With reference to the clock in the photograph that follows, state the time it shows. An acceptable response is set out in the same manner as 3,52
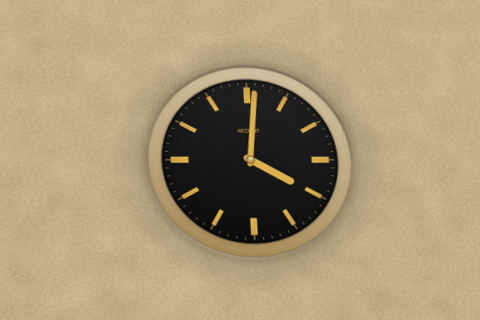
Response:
4,01
